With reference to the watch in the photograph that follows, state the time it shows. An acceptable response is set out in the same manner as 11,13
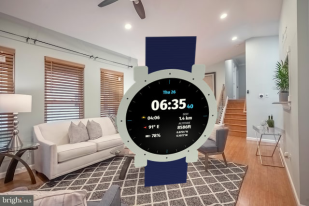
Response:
6,35
